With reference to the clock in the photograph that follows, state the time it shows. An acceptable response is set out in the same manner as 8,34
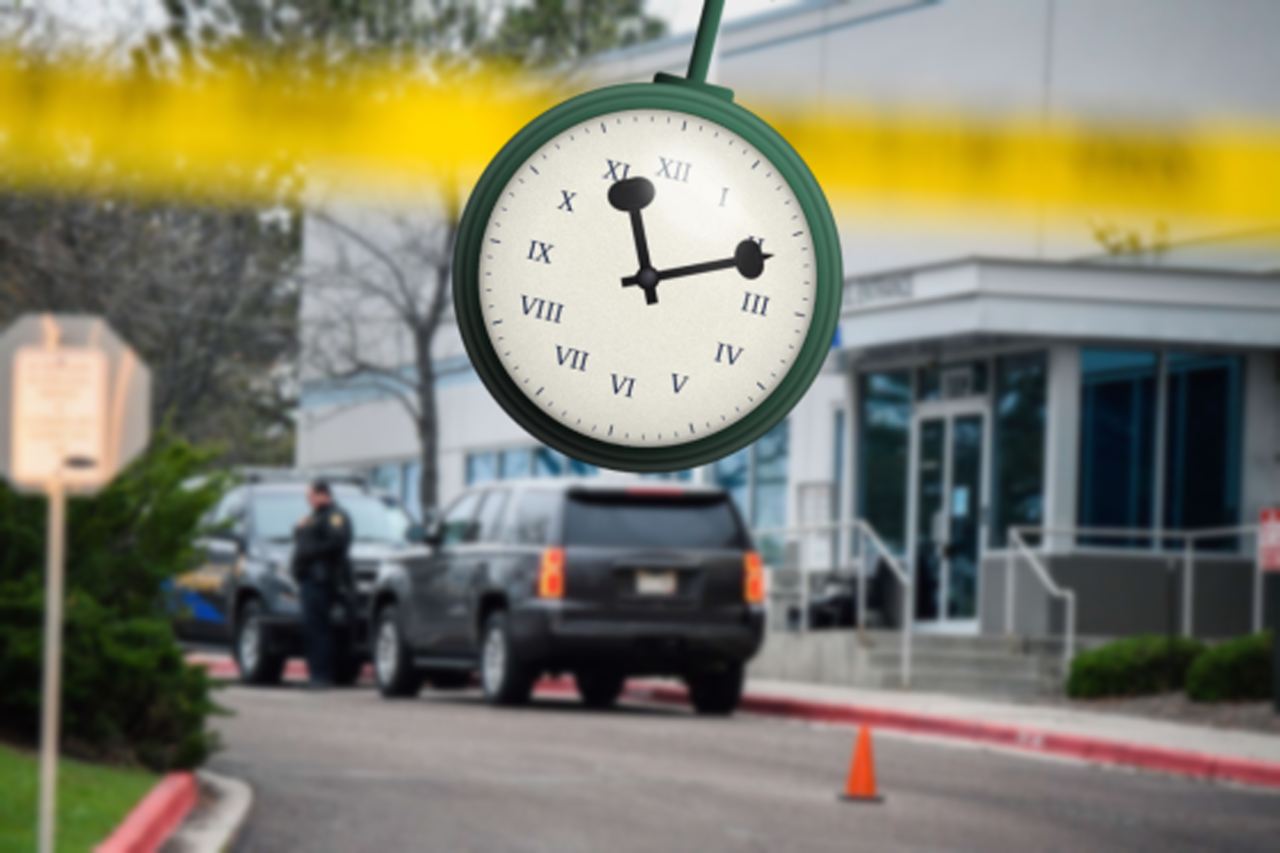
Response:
11,11
